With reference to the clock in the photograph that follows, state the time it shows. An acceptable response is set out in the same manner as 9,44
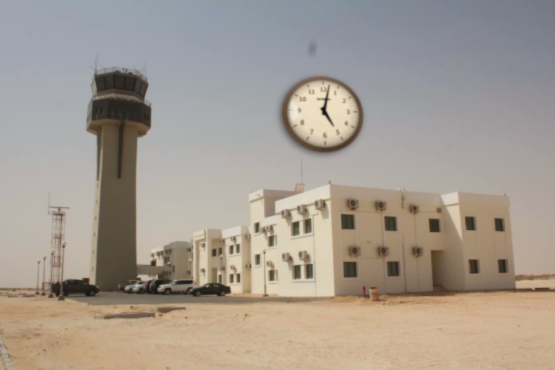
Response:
5,02
